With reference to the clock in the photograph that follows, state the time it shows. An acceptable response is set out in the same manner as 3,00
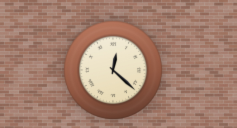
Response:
12,22
